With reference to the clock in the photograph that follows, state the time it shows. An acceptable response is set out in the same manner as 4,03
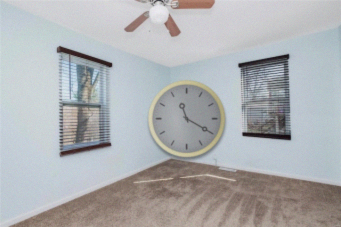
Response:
11,20
